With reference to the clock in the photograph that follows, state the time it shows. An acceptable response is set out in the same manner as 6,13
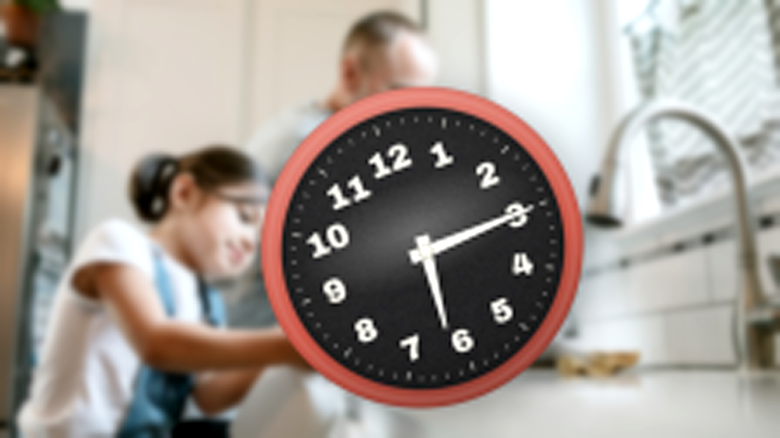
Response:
6,15
